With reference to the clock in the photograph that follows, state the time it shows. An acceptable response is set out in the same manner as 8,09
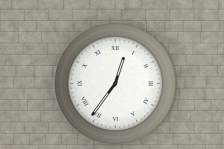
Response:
12,36
